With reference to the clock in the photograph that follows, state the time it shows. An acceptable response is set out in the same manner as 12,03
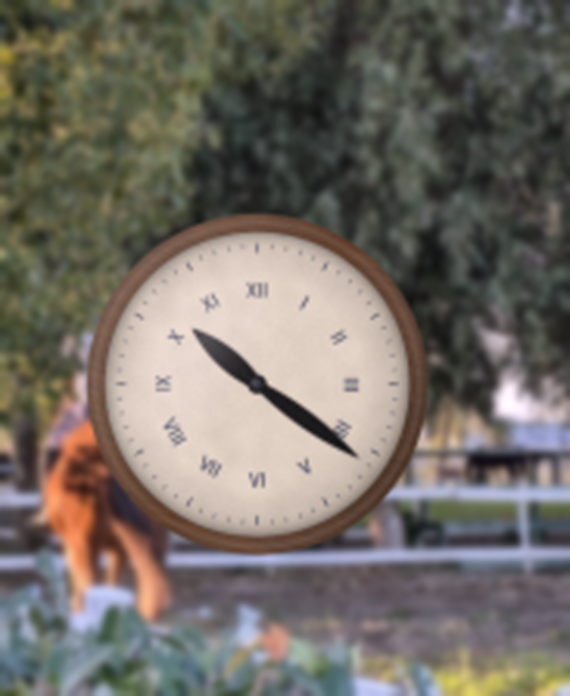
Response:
10,21
